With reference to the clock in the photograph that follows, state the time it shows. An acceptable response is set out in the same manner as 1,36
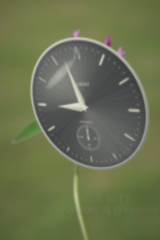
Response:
8,57
